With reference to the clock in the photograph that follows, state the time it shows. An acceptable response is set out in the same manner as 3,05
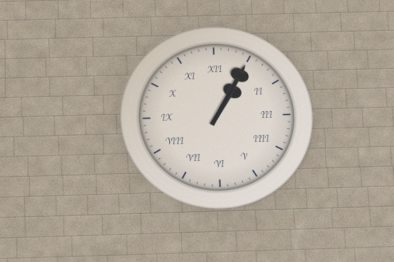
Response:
1,05
